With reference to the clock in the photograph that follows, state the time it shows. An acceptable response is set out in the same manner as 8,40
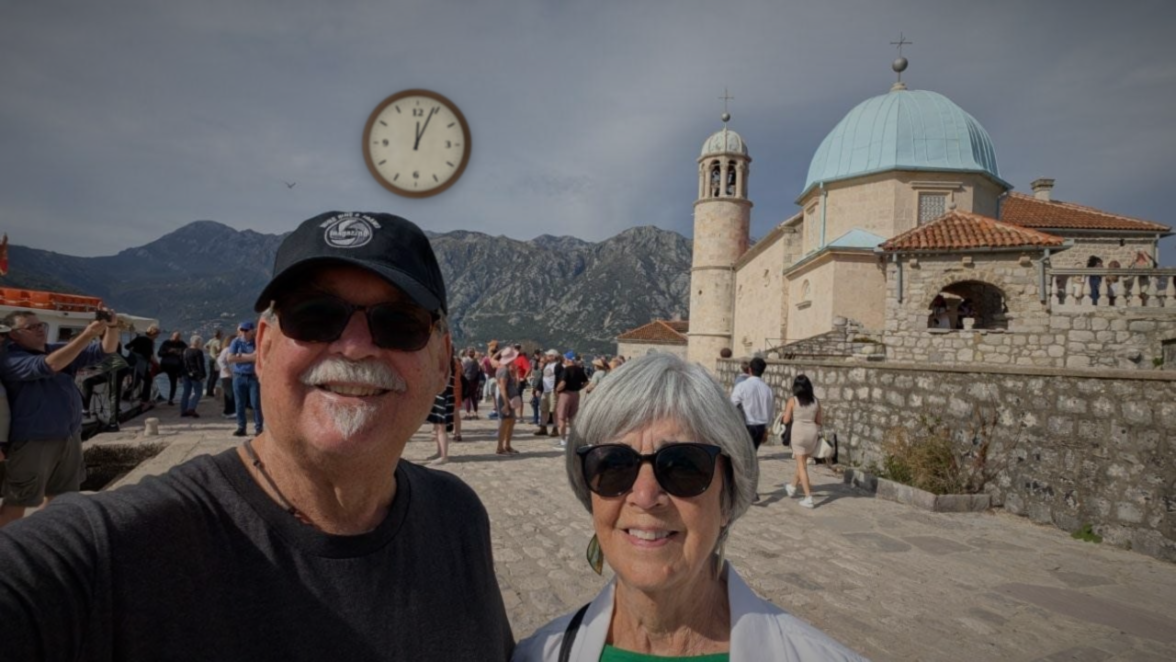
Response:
12,04
